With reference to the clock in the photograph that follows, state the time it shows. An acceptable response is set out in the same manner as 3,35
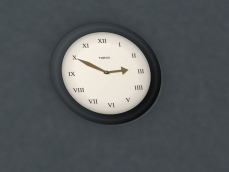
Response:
2,50
